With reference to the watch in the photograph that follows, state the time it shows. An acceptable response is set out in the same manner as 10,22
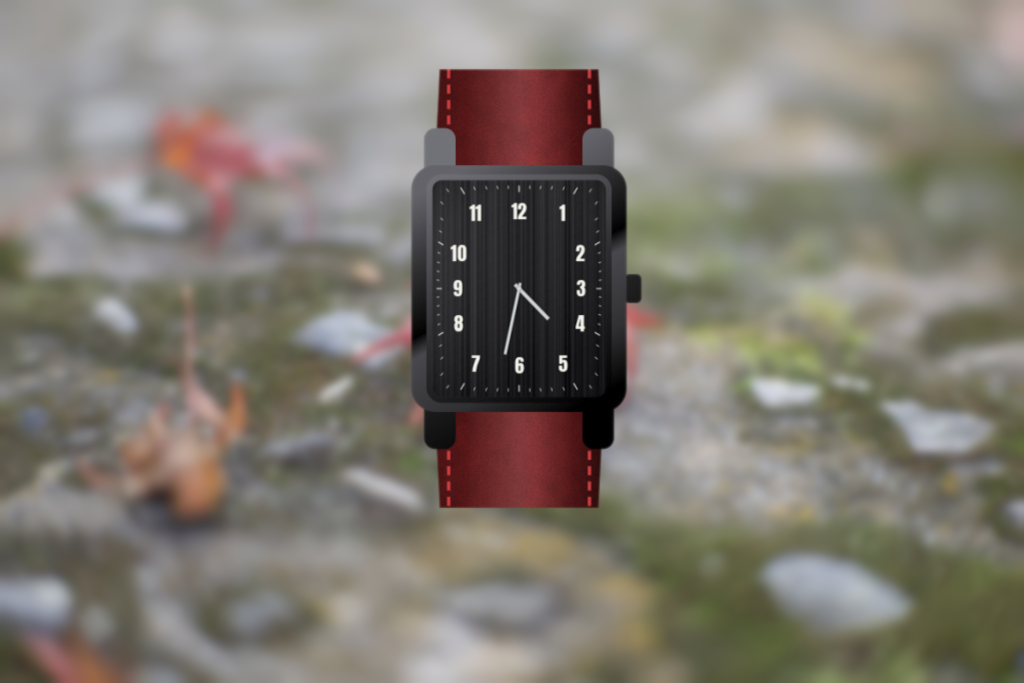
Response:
4,32
